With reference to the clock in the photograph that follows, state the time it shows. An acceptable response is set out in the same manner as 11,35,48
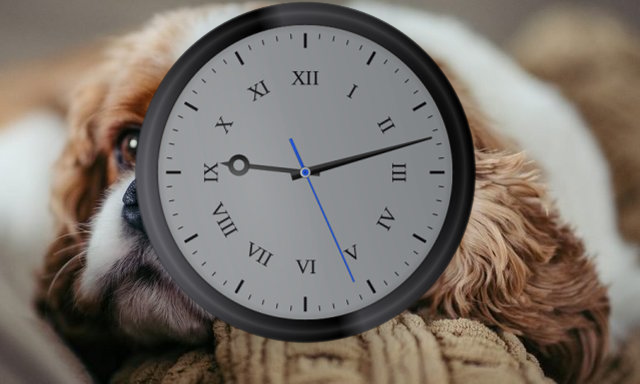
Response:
9,12,26
